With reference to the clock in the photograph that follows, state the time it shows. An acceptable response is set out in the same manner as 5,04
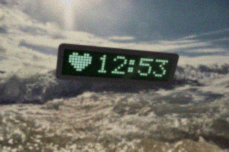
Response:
12,53
